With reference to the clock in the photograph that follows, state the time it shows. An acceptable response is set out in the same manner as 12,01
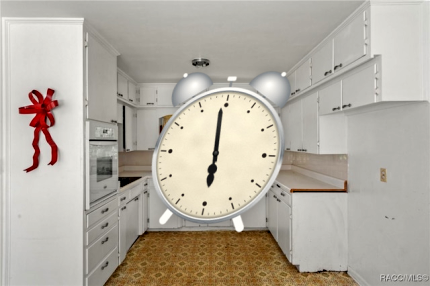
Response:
5,59
